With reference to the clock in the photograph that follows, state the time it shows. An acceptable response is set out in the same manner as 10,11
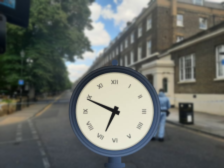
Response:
6,49
